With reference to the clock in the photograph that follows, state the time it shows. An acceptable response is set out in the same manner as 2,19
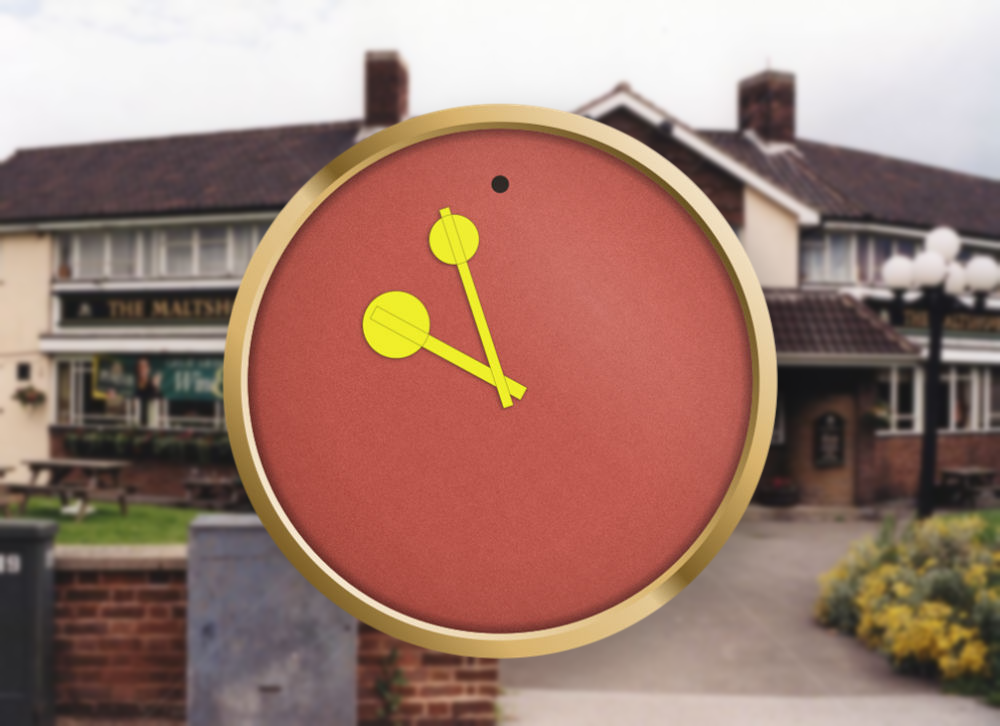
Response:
9,57
